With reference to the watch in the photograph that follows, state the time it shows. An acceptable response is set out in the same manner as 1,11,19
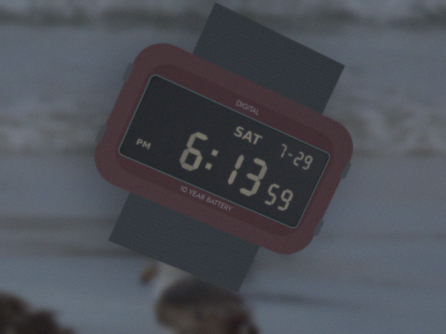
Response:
6,13,59
